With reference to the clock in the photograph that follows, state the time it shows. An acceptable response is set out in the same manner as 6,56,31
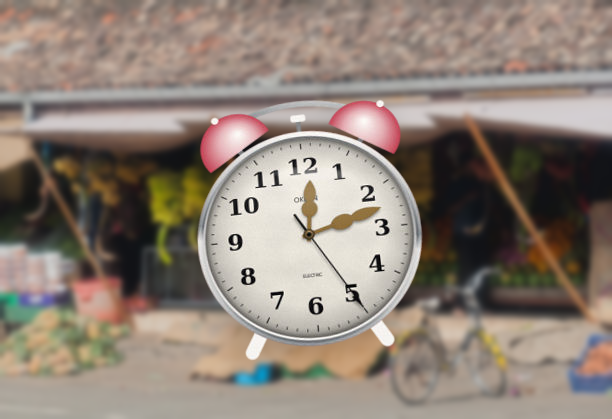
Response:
12,12,25
